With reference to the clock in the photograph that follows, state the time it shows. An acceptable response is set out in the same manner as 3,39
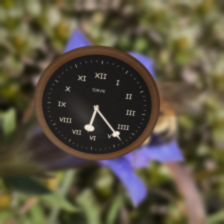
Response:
6,23
